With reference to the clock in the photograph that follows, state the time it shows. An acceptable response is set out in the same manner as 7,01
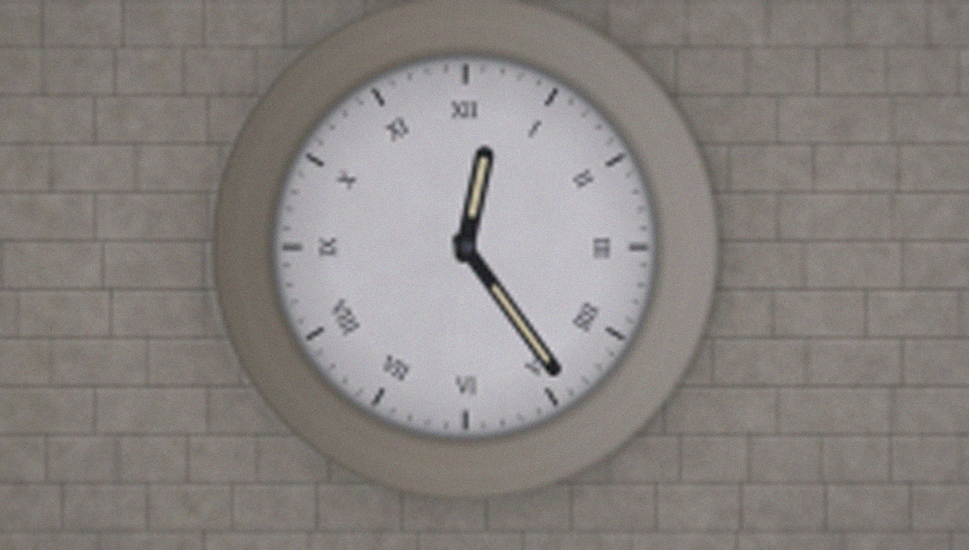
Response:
12,24
